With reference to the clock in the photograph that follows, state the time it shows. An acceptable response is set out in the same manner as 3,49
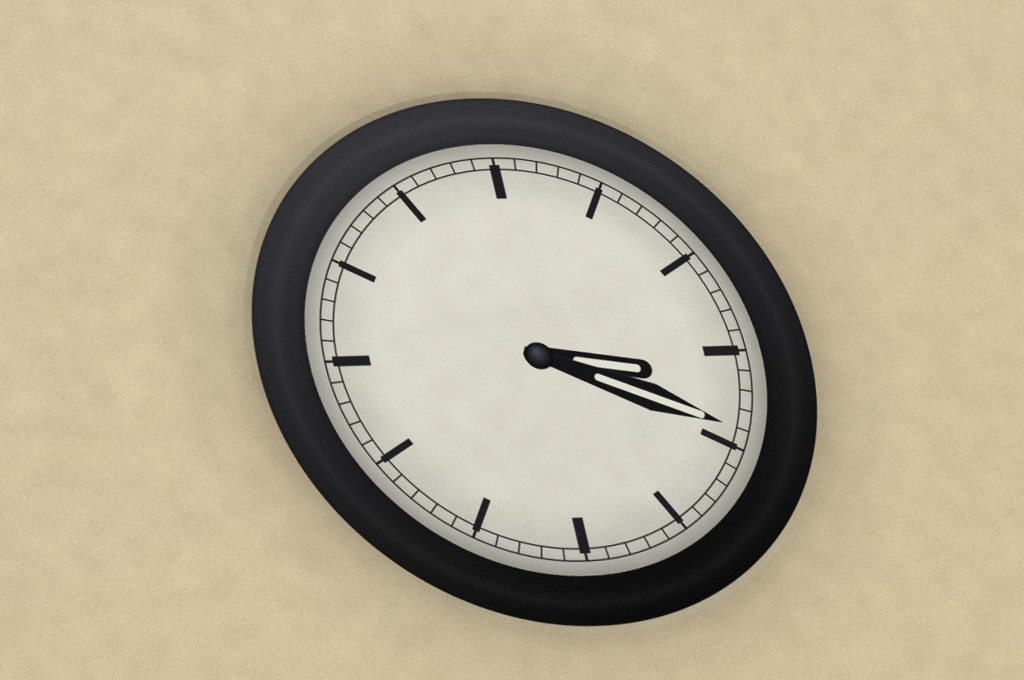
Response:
3,19
